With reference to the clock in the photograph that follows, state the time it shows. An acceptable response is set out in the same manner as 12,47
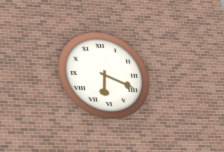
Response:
6,19
